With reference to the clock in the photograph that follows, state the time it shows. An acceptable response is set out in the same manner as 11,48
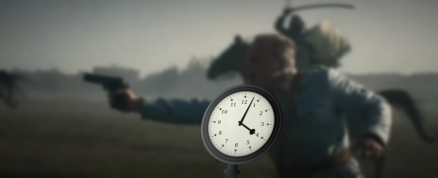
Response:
4,03
